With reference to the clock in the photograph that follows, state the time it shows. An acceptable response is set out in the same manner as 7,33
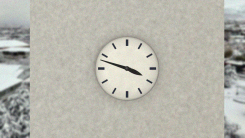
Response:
3,48
